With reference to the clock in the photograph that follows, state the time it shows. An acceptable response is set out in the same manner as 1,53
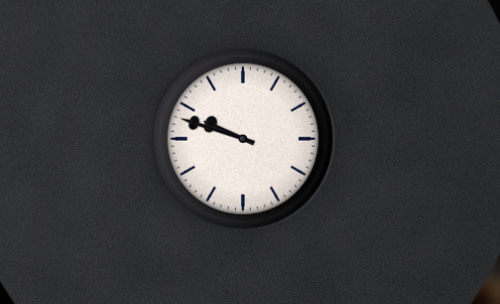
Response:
9,48
